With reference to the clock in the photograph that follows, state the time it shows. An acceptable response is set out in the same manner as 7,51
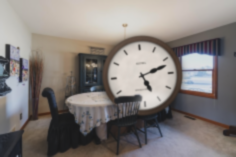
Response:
5,12
